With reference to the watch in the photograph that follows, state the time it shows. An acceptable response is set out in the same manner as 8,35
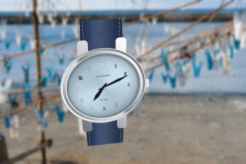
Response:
7,11
